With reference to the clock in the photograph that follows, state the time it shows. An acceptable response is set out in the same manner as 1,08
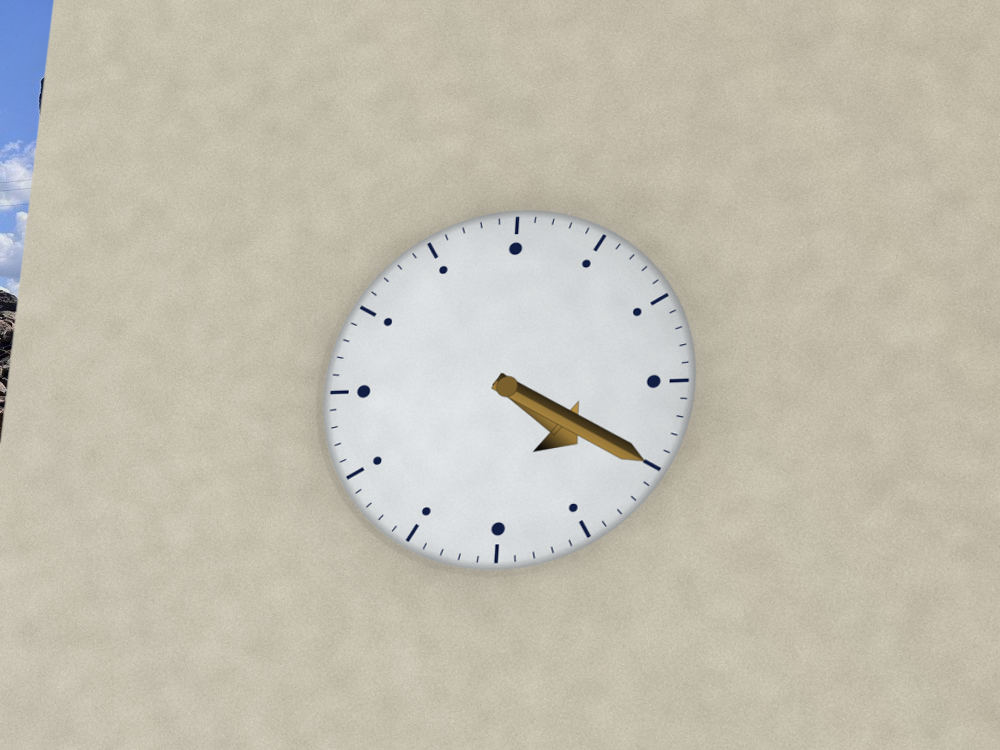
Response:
4,20
